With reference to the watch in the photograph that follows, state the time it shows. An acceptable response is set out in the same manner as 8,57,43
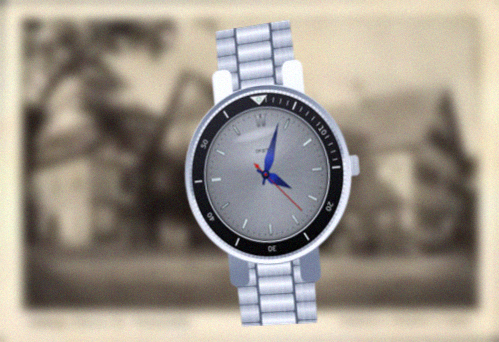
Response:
4,03,23
